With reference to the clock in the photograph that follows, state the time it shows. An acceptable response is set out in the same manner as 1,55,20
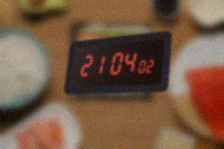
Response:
21,04,02
